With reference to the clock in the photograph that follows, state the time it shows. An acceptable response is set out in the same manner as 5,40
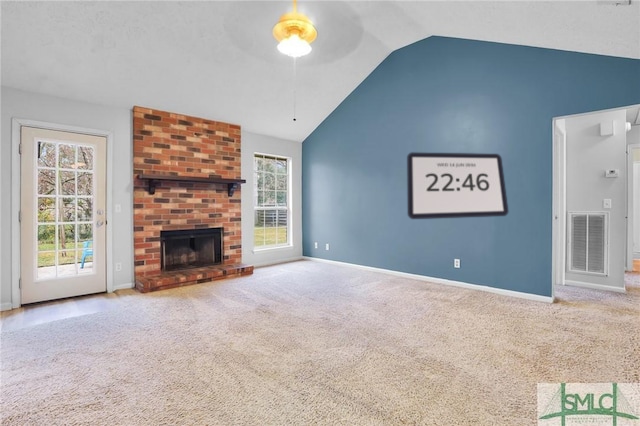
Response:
22,46
